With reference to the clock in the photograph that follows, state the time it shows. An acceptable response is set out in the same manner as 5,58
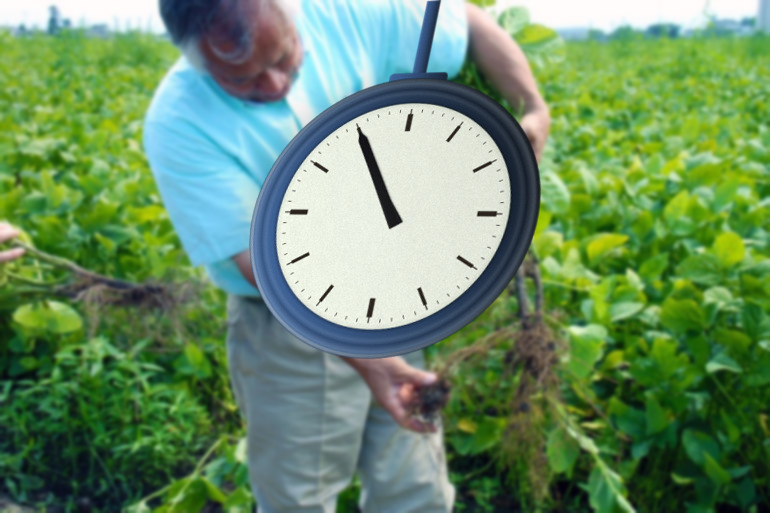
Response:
10,55
